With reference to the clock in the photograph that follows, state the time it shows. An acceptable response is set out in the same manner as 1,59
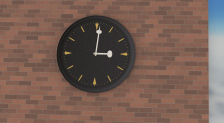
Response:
3,01
